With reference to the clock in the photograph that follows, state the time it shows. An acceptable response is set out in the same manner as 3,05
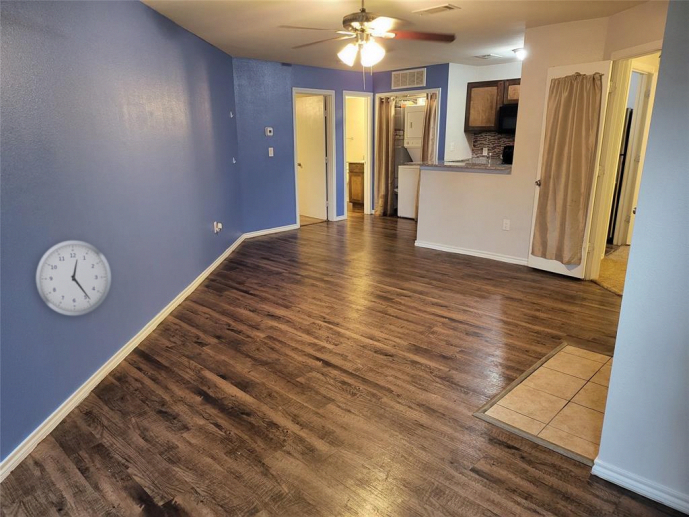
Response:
12,24
